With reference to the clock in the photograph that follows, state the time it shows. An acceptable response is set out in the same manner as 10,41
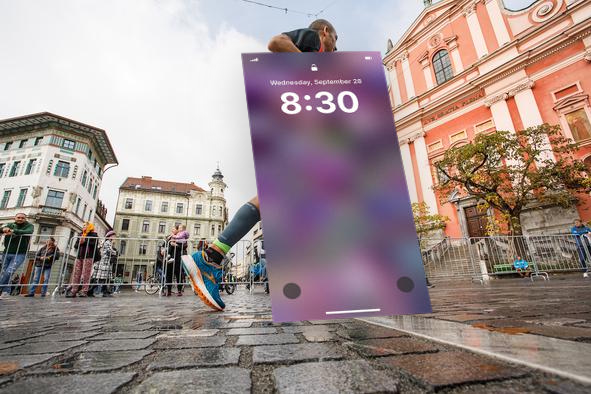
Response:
8,30
